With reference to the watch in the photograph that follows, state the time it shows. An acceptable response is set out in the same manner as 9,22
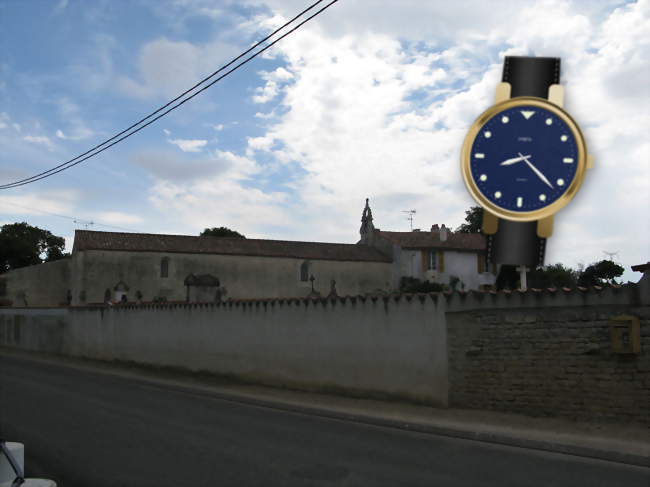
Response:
8,22
